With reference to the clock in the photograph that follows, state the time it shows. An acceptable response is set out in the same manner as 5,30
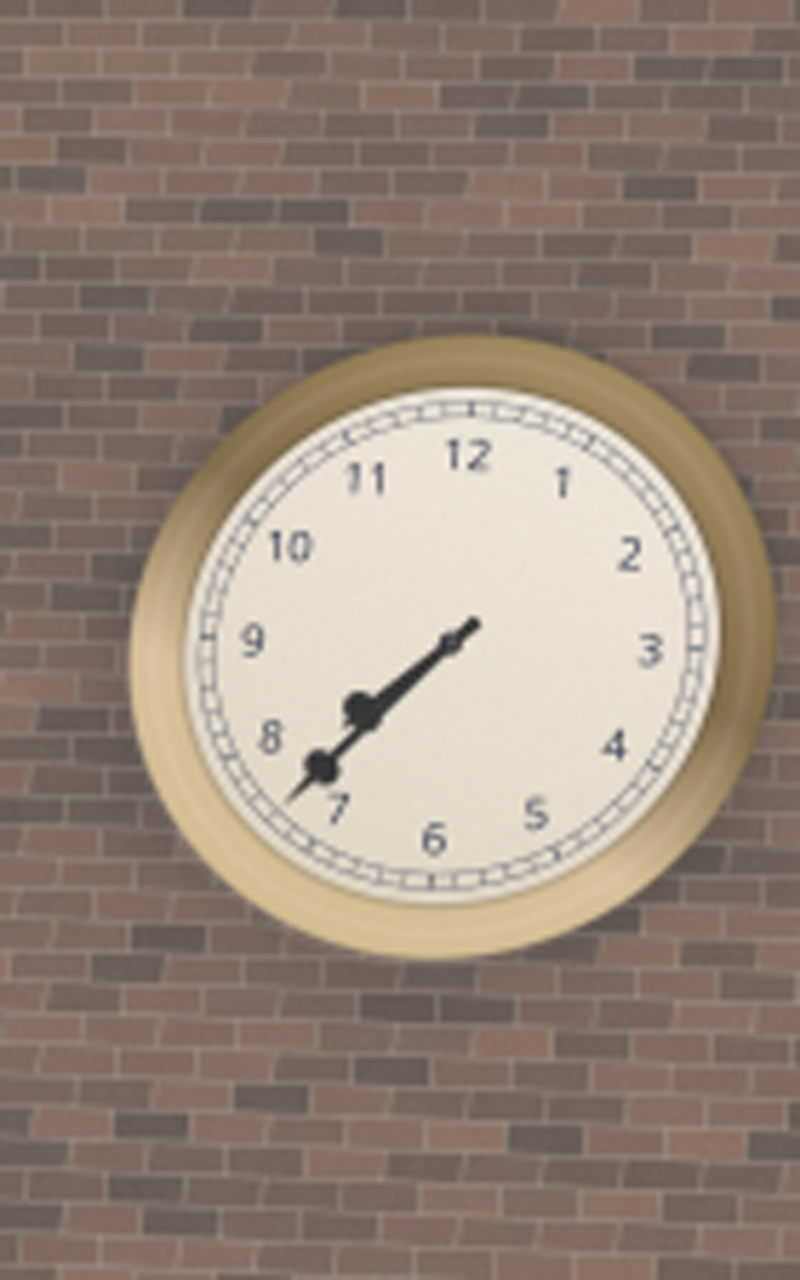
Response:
7,37
